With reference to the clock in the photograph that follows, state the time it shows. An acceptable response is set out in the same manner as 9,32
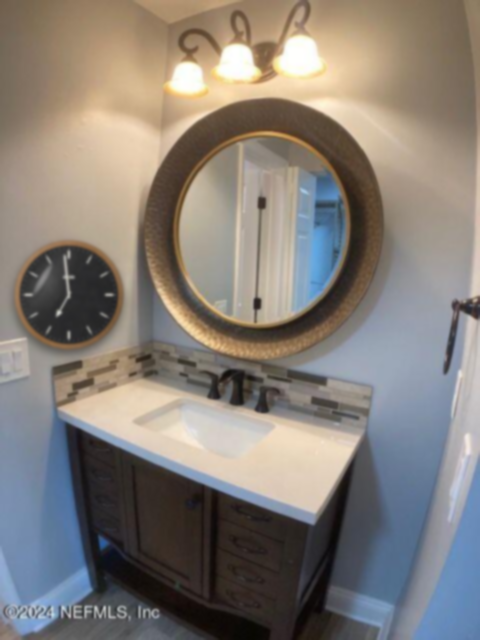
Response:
6,59
